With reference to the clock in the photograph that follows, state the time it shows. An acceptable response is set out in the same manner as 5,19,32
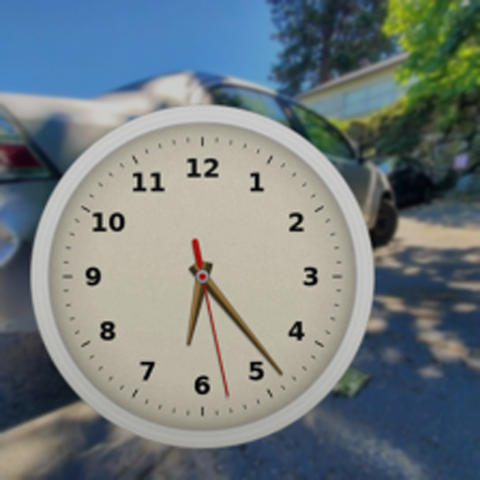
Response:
6,23,28
